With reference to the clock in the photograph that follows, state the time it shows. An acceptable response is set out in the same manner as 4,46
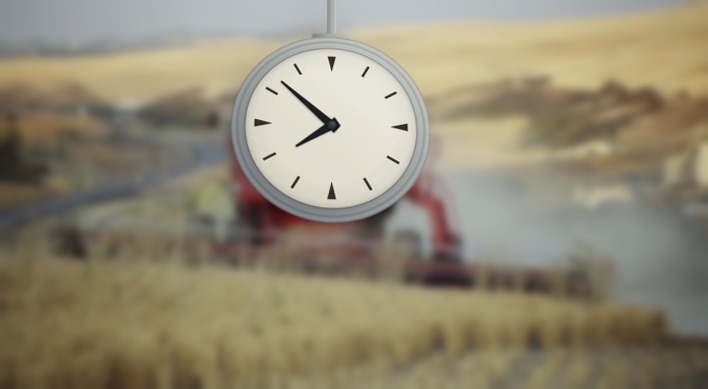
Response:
7,52
